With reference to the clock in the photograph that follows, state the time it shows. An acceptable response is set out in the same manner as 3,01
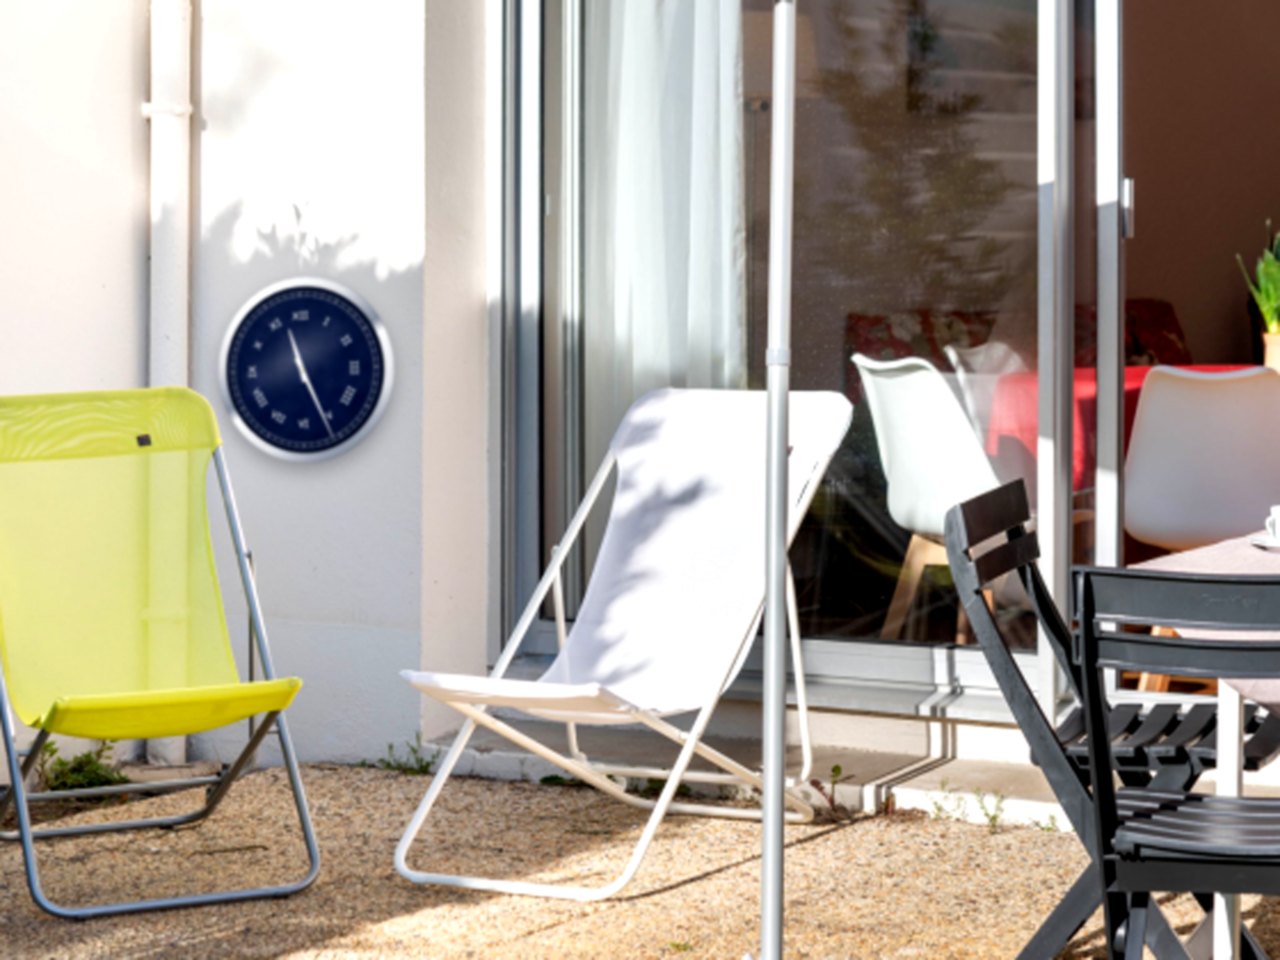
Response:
11,26
